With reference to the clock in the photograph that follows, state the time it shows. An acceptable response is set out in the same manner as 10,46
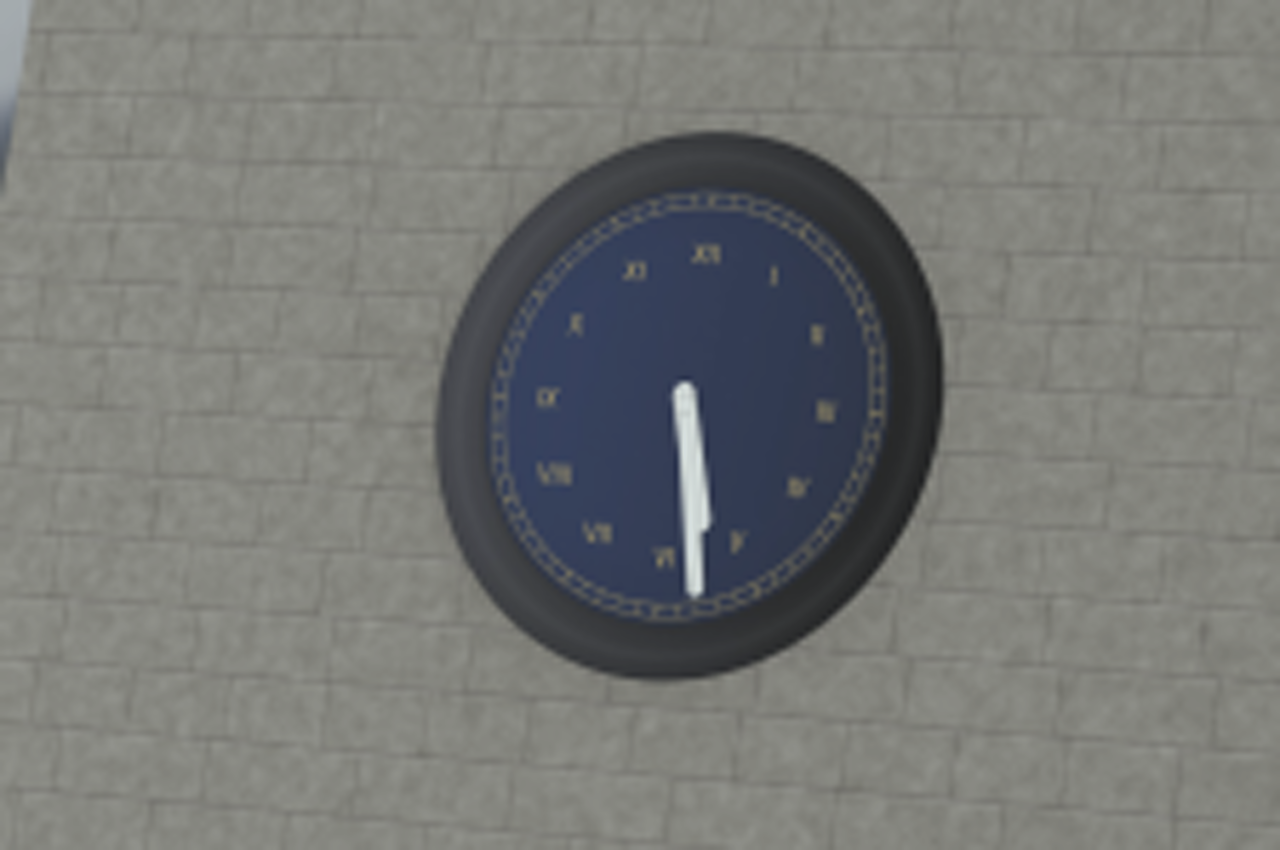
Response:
5,28
